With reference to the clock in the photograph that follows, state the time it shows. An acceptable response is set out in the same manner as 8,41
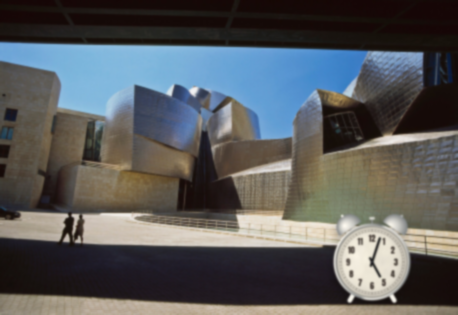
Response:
5,03
